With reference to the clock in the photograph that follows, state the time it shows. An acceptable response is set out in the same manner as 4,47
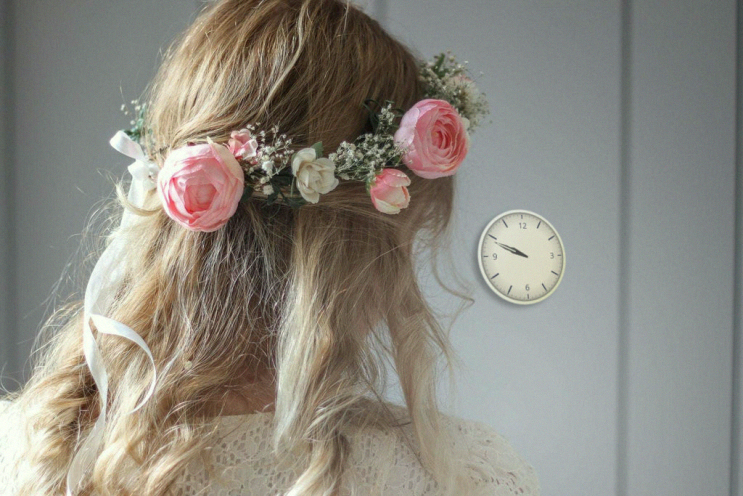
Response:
9,49
